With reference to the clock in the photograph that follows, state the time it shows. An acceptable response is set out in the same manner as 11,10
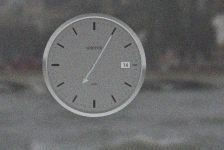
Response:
7,05
